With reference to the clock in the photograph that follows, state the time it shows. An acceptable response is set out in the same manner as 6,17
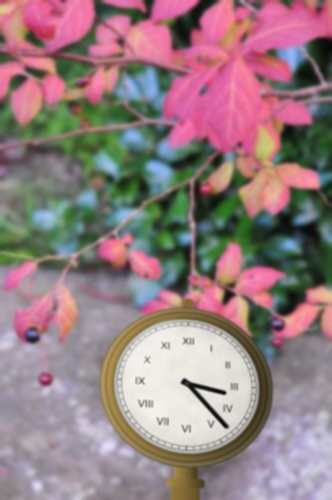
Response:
3,23
